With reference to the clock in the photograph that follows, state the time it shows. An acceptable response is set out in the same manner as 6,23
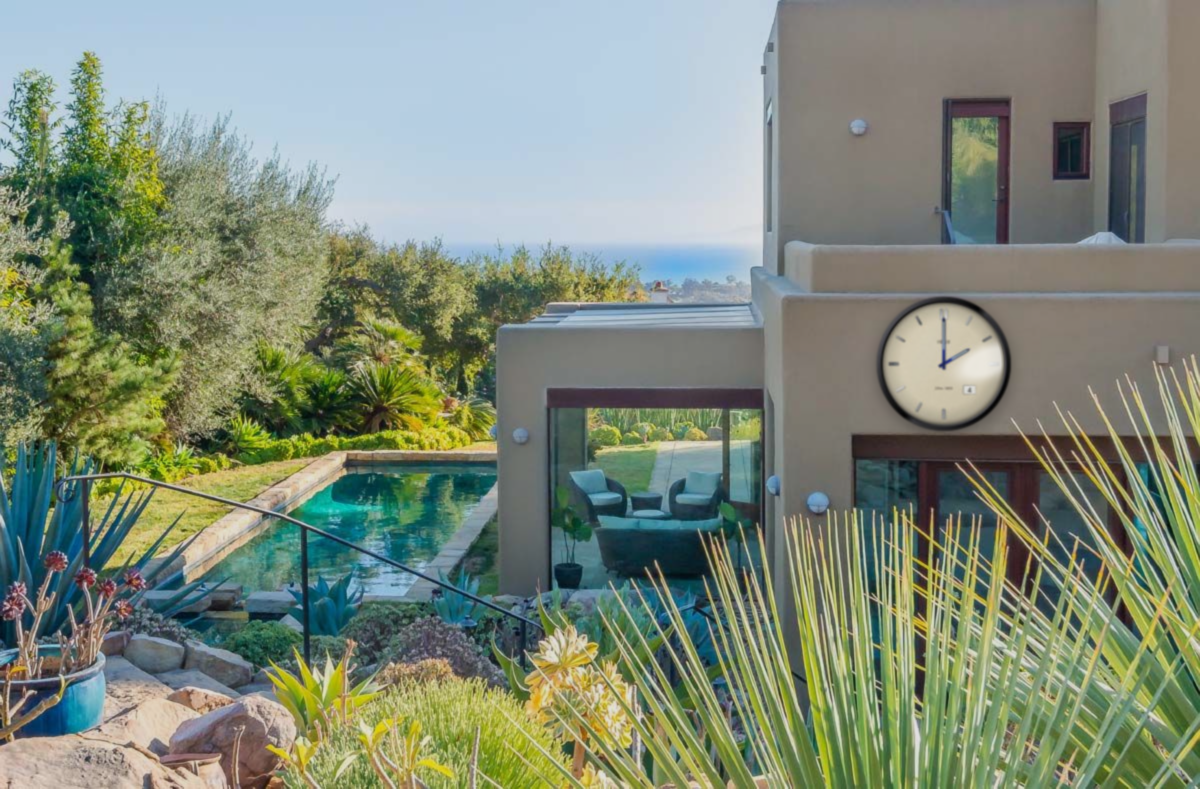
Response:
2,00
